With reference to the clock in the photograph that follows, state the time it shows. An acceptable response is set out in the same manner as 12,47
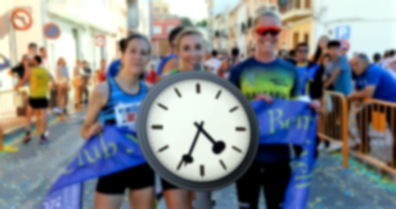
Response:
4,34
